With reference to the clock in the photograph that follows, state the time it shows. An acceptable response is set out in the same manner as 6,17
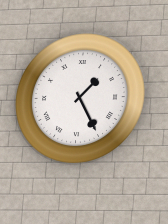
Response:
1,25
